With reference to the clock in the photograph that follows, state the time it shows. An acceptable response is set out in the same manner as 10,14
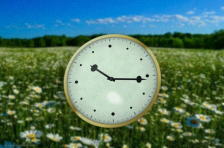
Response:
10,16
